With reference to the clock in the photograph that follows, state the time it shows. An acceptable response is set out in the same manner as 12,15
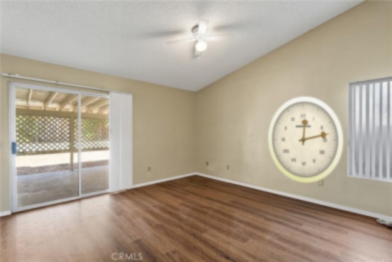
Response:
12,13
